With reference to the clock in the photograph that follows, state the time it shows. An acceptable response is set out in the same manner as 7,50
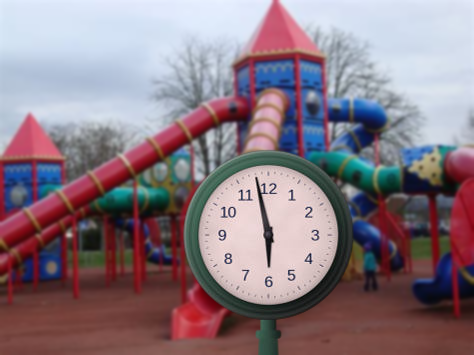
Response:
5,58
